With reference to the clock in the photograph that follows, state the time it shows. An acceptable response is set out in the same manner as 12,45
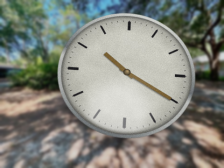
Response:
10,20
